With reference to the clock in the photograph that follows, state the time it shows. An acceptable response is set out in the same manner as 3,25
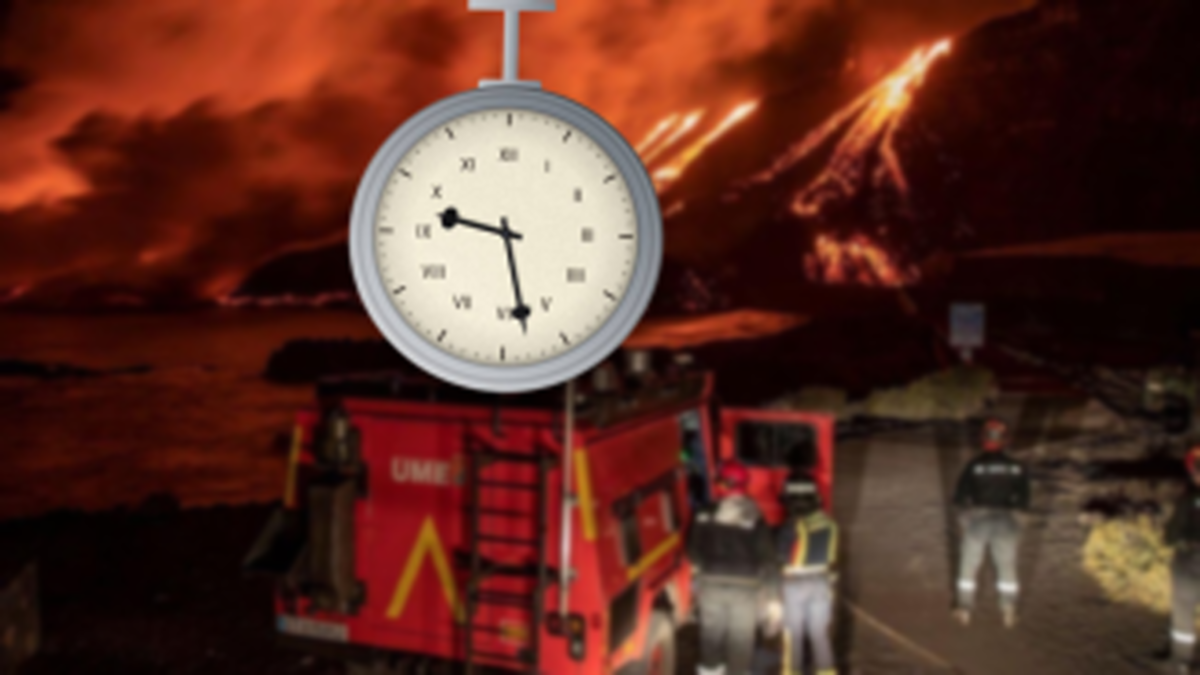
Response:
9,28
